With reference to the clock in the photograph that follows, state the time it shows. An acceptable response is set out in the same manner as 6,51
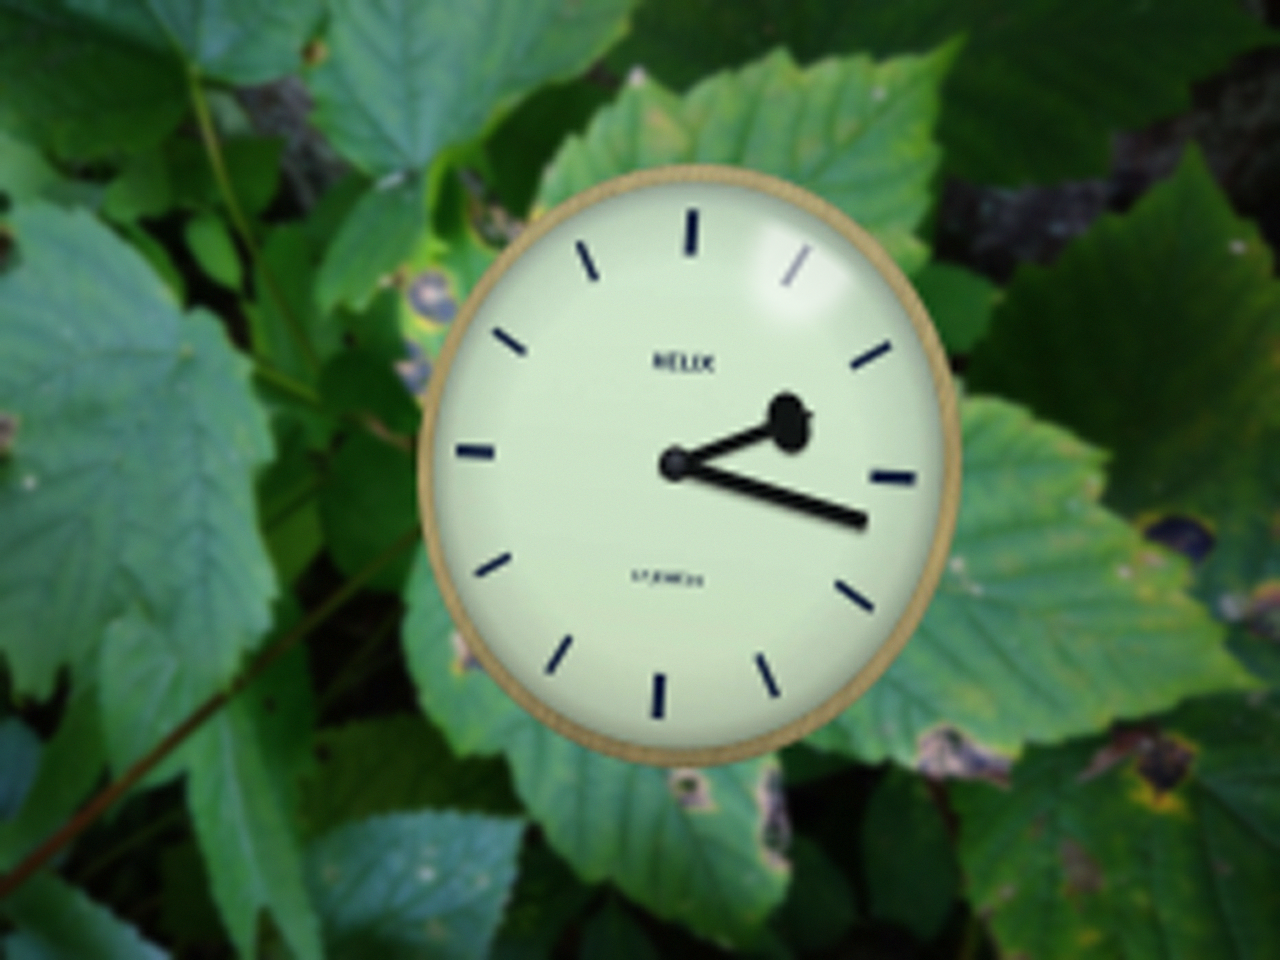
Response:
2,17
